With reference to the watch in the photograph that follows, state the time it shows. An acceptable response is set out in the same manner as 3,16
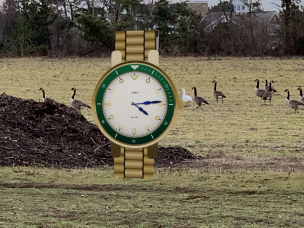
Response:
4,14
